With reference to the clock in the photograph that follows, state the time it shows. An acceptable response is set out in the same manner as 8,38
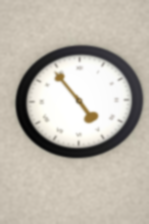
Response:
4,54
